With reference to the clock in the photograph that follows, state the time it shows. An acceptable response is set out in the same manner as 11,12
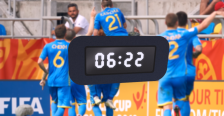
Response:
6,22
